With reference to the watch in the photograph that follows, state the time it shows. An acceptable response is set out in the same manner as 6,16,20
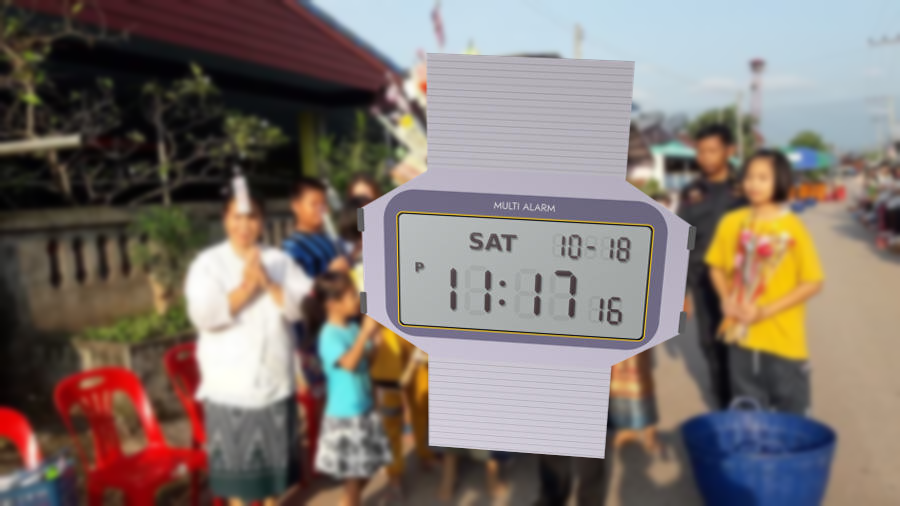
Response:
11,17,16
